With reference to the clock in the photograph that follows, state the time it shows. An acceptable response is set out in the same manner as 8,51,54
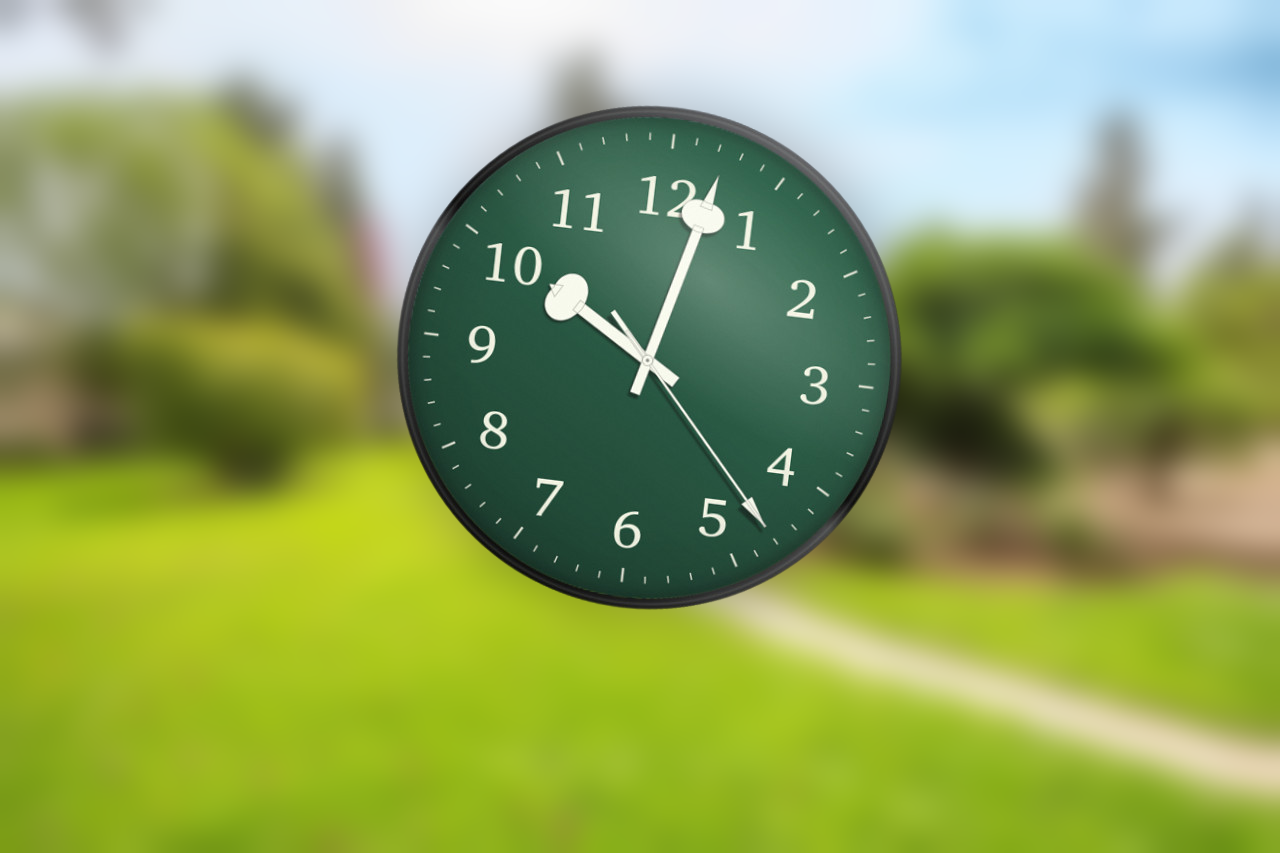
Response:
10,02,23
